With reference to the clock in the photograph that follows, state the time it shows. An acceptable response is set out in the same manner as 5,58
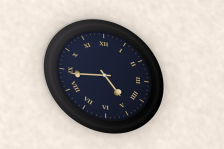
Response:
4,44
